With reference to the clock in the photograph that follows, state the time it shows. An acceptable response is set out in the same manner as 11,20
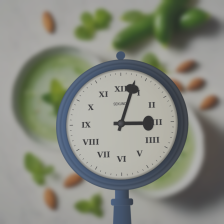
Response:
3,03
